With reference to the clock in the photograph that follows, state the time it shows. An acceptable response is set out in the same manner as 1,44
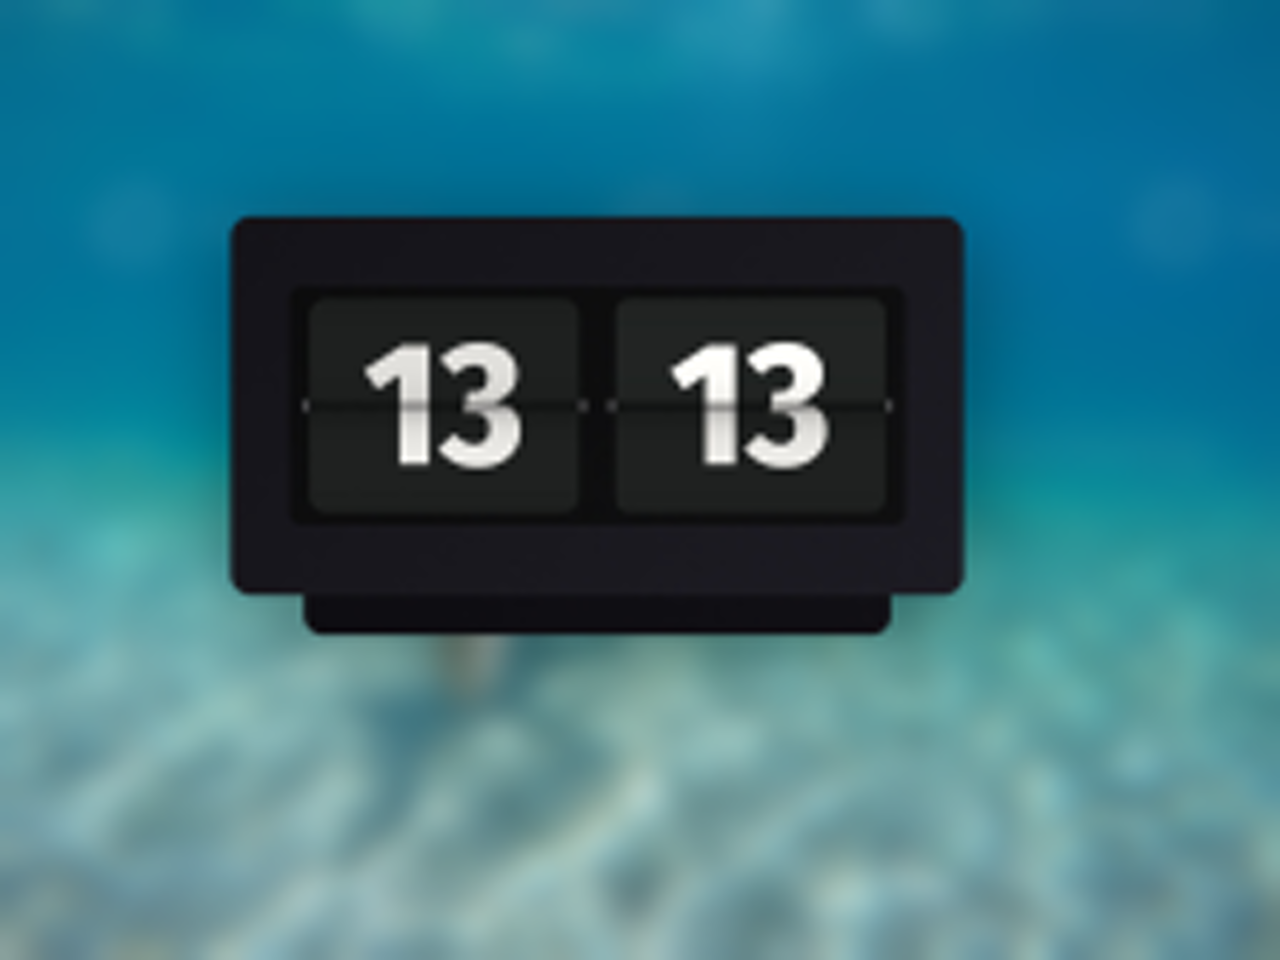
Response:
13,13
